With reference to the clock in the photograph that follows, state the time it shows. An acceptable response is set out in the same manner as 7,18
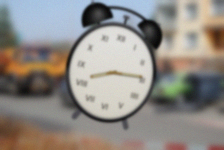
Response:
8,14
